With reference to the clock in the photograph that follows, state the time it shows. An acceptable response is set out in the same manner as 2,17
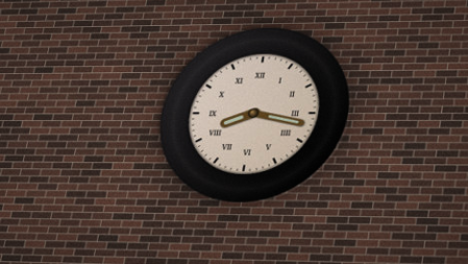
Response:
8,17
